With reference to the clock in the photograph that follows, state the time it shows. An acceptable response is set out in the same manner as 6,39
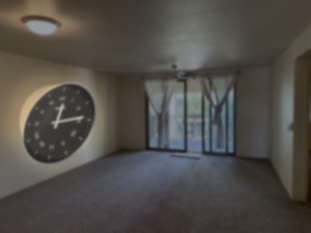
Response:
12,14
